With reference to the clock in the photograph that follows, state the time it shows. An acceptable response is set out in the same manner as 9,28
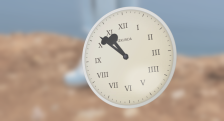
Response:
10,52
